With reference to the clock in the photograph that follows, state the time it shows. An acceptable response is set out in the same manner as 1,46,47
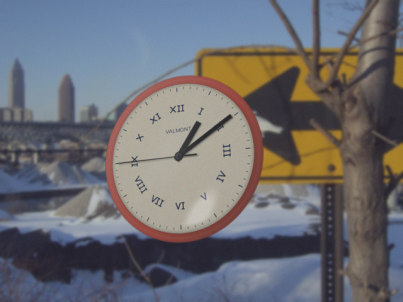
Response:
1,09,45
